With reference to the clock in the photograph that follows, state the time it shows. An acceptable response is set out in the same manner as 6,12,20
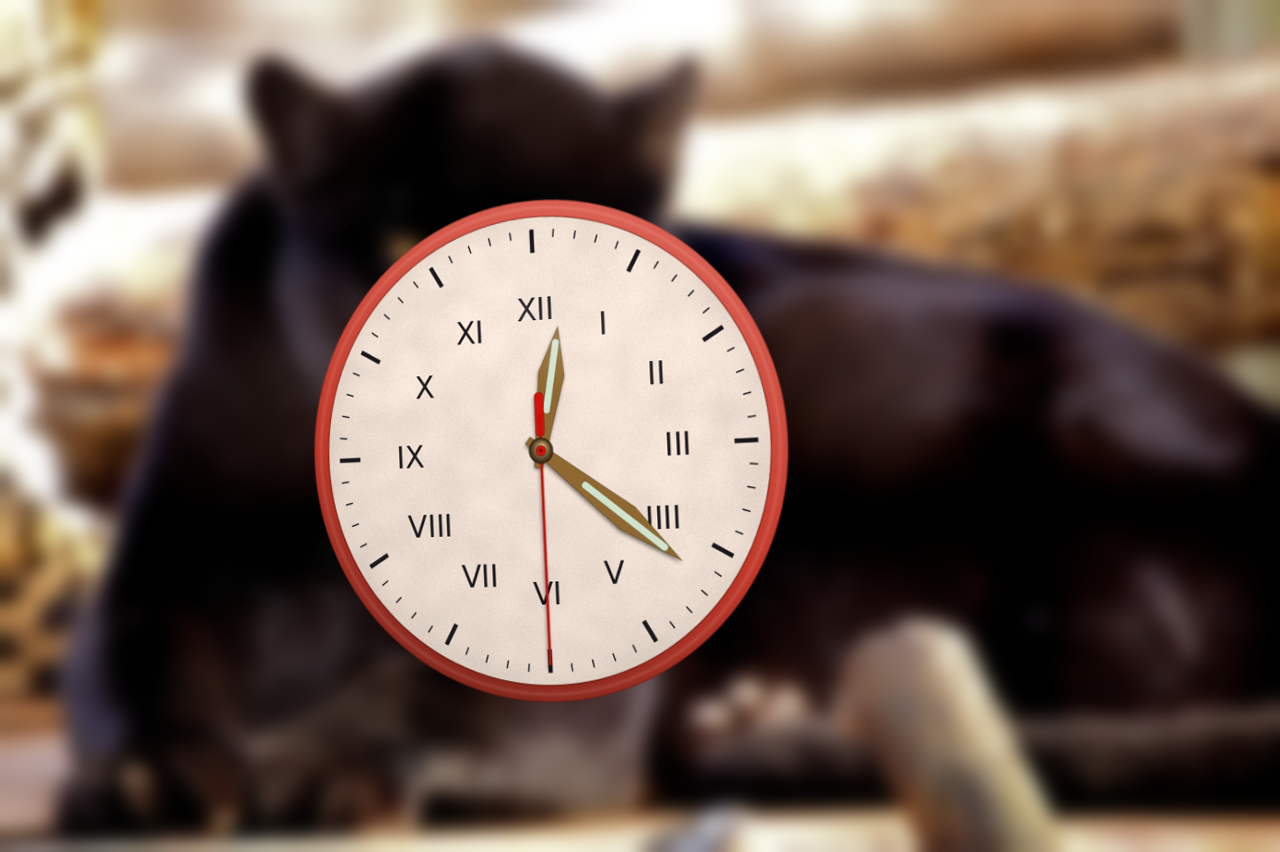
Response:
12,21,30
